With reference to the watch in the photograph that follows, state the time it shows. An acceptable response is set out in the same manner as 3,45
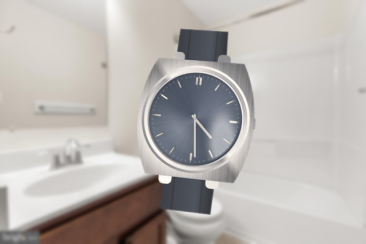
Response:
4,29
